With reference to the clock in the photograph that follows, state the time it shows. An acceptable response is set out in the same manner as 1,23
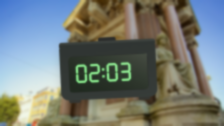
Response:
2,03
